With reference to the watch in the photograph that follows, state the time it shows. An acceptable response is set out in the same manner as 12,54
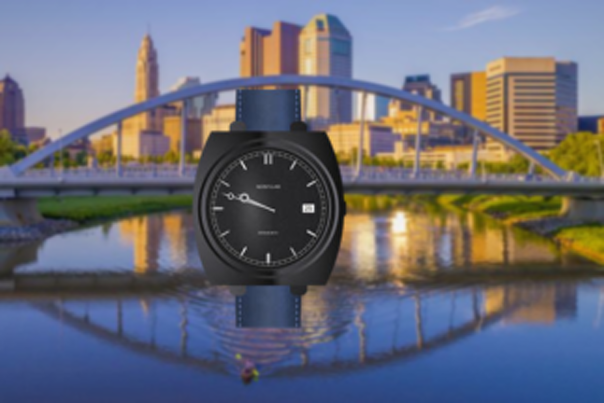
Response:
9,48
